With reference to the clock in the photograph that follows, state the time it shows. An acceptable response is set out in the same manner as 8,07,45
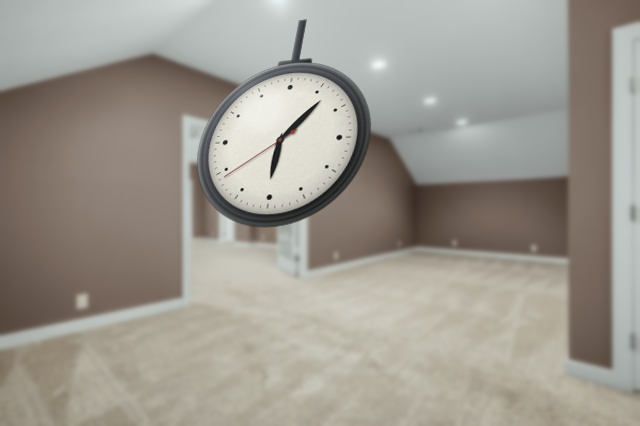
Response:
6,06,39
